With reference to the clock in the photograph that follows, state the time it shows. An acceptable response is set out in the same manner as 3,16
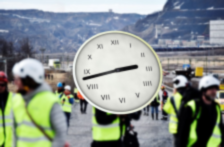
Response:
2,43
